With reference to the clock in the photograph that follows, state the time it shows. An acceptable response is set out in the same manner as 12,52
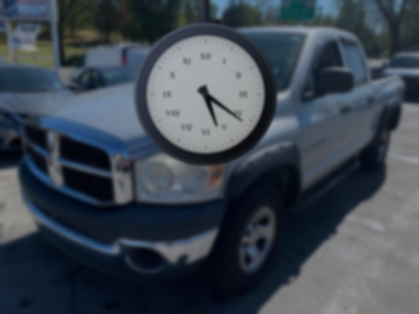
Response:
5,21
